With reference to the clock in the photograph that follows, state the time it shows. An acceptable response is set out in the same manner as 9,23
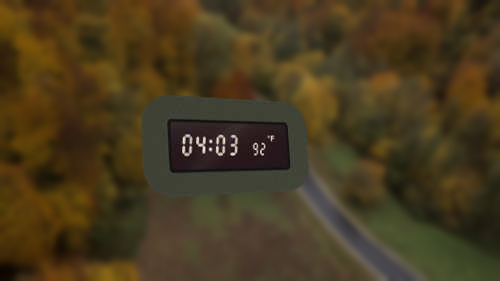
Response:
4,03
